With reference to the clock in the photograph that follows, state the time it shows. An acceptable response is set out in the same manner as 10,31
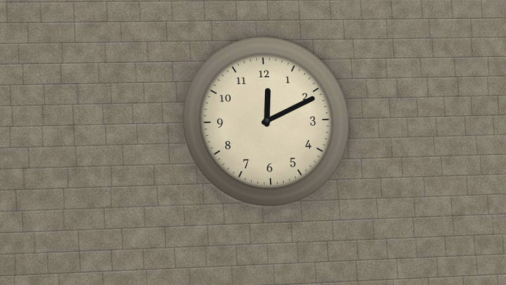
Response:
12,11
